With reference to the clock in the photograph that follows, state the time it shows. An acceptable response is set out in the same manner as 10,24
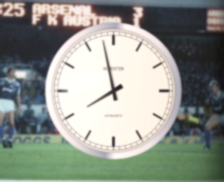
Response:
7,58
